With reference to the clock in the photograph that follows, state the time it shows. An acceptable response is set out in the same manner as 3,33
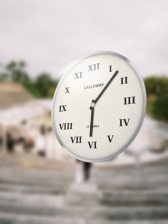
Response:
6,07
